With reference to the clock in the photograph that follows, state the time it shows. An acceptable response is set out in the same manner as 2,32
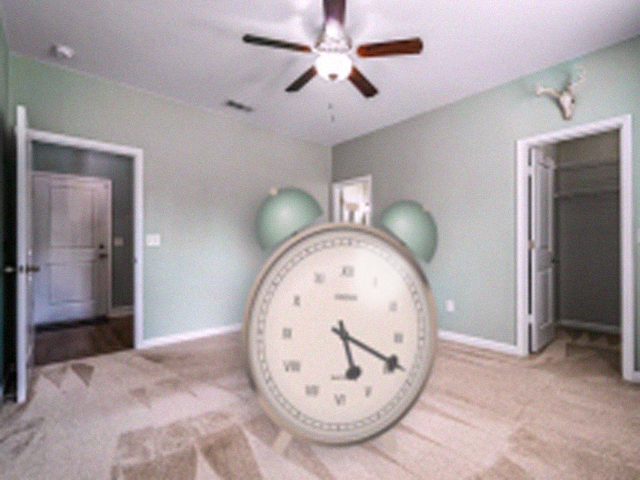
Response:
5,19
